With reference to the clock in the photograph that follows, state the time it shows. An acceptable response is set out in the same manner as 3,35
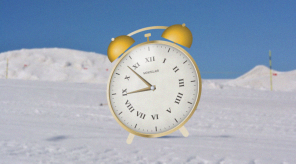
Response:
8,53
